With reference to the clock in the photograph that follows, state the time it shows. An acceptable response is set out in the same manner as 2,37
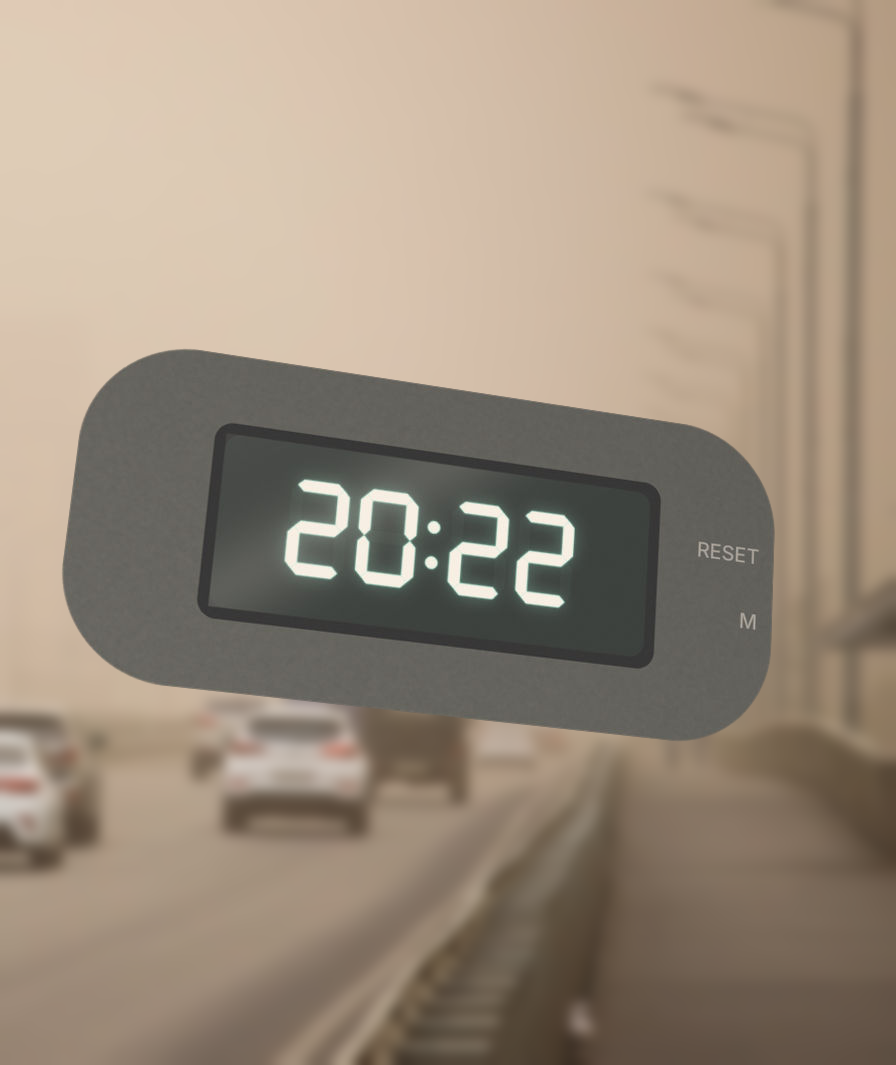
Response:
20,22
